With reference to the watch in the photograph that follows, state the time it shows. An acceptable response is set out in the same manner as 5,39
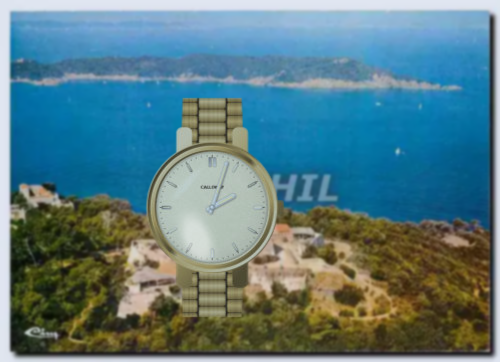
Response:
2,03
